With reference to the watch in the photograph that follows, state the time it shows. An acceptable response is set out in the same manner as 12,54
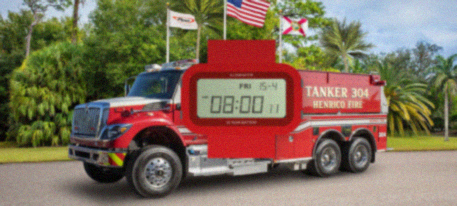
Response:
8,00
